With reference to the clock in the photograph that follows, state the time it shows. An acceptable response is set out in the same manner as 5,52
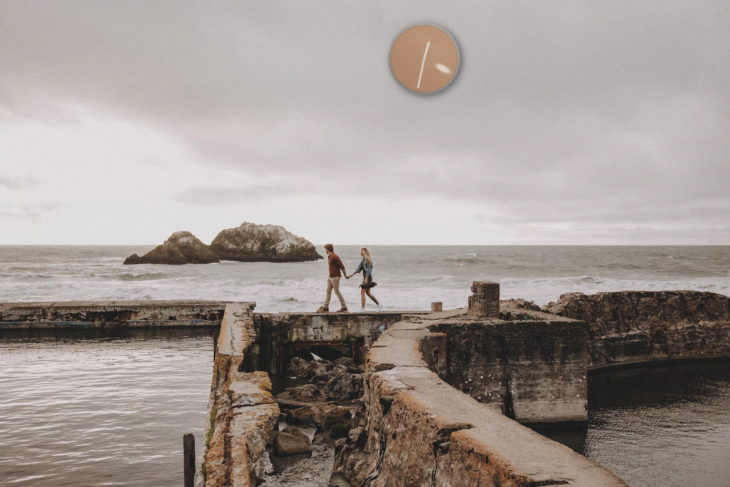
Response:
12,32
